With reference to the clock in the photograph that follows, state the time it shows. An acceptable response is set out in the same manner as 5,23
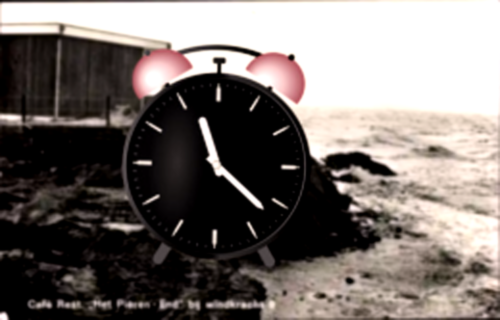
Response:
11,22
